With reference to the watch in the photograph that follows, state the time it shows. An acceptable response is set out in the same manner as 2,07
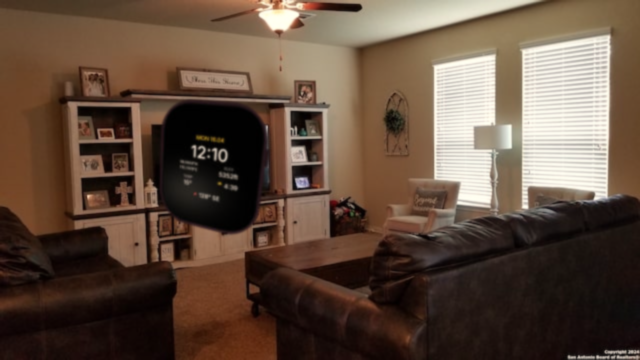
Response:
12,10
